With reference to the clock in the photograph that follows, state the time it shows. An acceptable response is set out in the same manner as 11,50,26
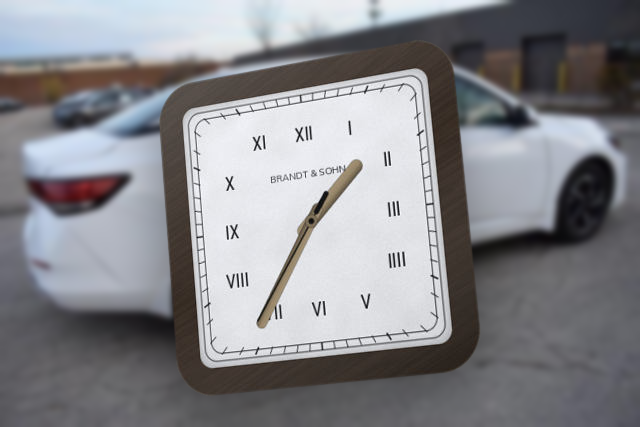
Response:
1,35,36
